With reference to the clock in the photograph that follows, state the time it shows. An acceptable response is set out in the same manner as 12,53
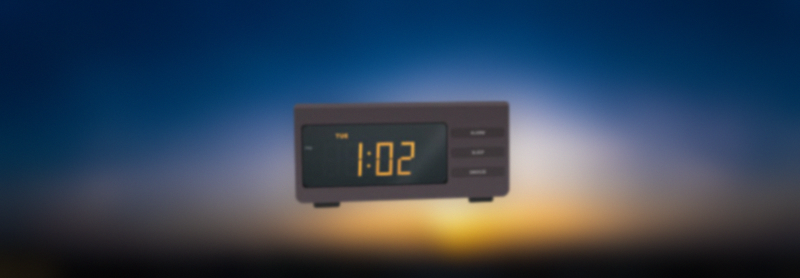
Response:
1,02
